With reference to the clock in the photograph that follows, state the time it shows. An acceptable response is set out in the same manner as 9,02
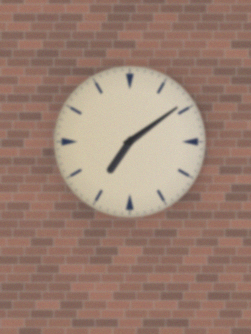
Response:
7,09
